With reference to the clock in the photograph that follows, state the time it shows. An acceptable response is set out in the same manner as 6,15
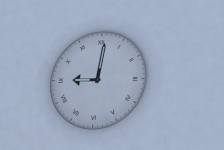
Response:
9,01
